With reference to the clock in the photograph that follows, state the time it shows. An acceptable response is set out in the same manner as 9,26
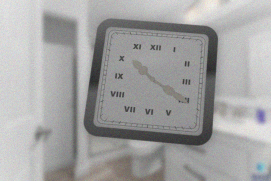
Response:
10,20
